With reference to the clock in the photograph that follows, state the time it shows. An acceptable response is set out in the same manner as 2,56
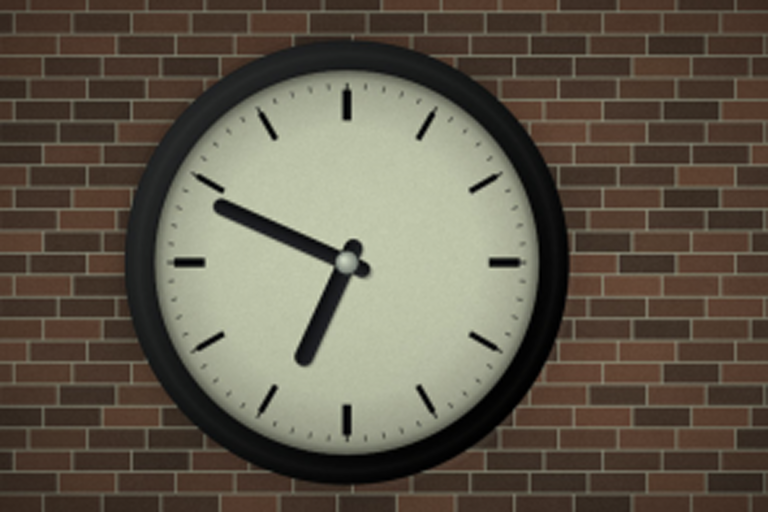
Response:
6,49
